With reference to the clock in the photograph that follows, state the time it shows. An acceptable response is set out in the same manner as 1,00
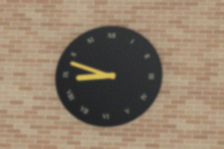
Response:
8,48
